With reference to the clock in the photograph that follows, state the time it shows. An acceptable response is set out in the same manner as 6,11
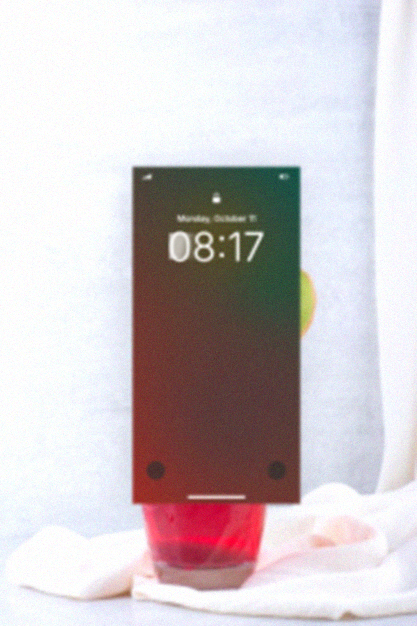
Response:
8,17
